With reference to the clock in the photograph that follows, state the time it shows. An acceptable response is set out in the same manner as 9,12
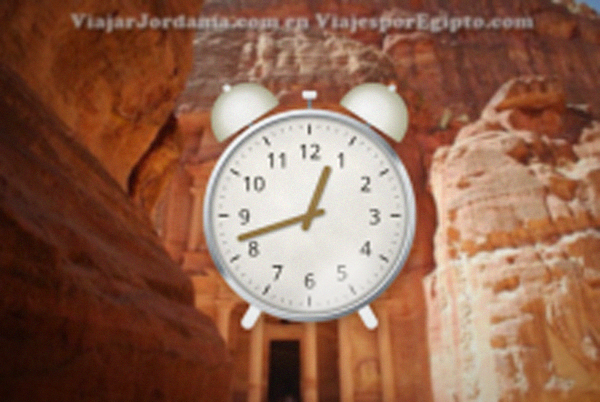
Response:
12,42
